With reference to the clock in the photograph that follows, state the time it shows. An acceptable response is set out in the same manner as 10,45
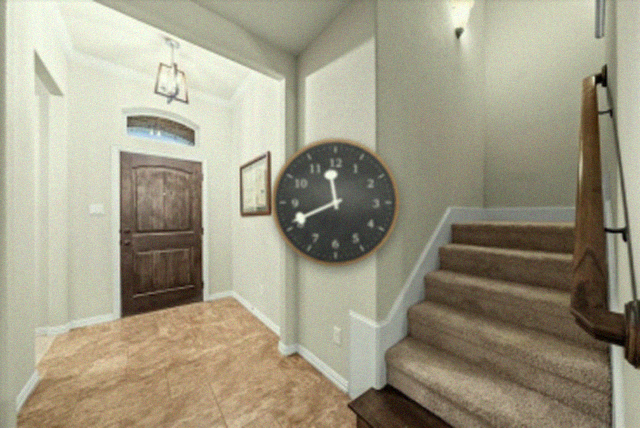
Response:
11,41
